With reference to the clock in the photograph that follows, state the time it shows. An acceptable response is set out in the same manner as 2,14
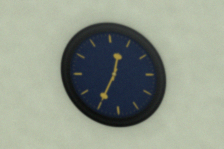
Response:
12,35
